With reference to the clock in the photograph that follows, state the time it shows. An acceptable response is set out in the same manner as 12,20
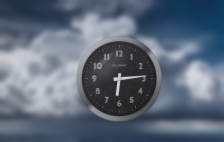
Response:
6,14
